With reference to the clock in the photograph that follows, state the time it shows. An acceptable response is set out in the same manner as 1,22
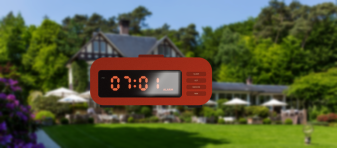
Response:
7,01
